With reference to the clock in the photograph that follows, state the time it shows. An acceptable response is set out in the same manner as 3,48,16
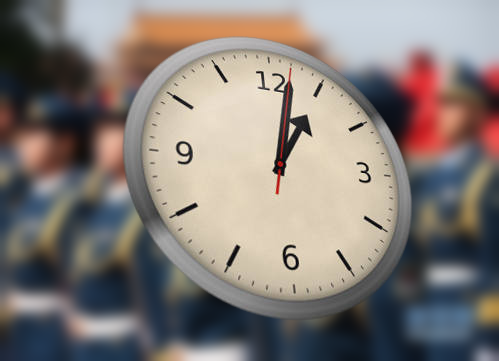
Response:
1,02,02
